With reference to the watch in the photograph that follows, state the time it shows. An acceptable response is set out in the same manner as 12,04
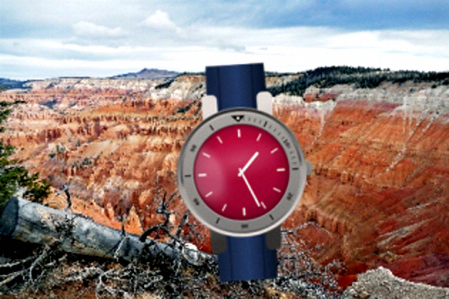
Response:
1,26
